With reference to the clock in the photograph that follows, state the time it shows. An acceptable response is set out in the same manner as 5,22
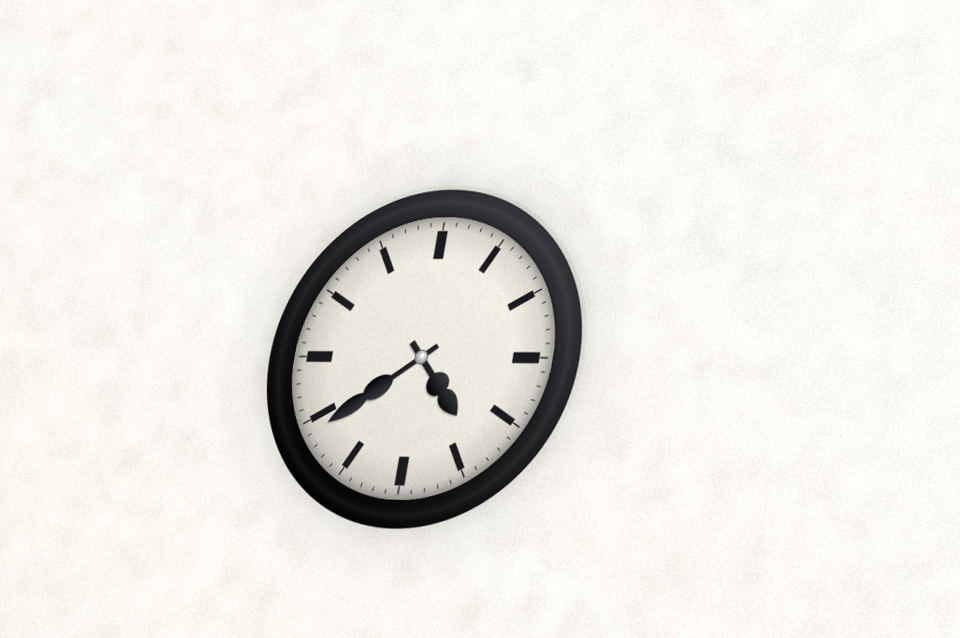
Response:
4,39
